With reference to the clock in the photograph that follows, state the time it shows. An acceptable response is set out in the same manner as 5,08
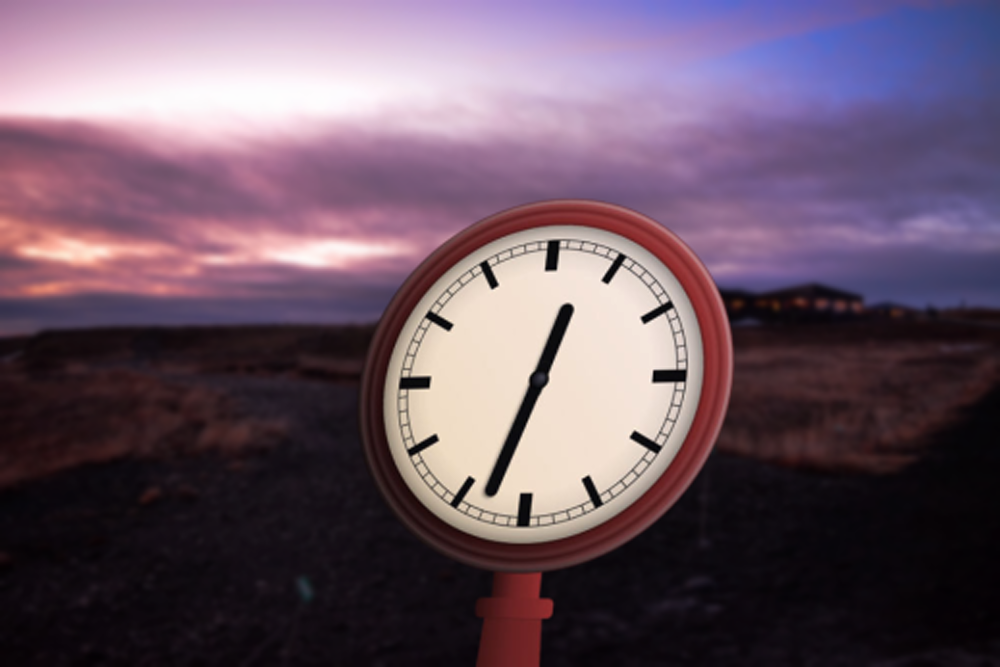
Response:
12,33
